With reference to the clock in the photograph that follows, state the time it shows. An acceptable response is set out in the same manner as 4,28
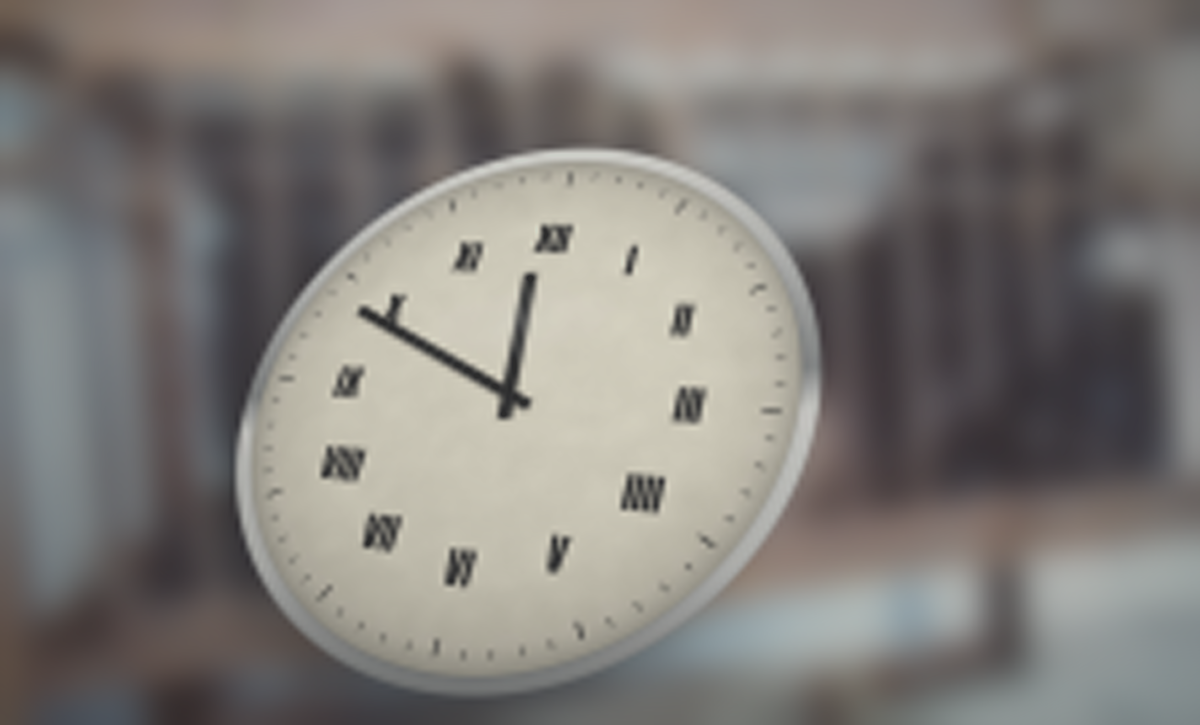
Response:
11,49
